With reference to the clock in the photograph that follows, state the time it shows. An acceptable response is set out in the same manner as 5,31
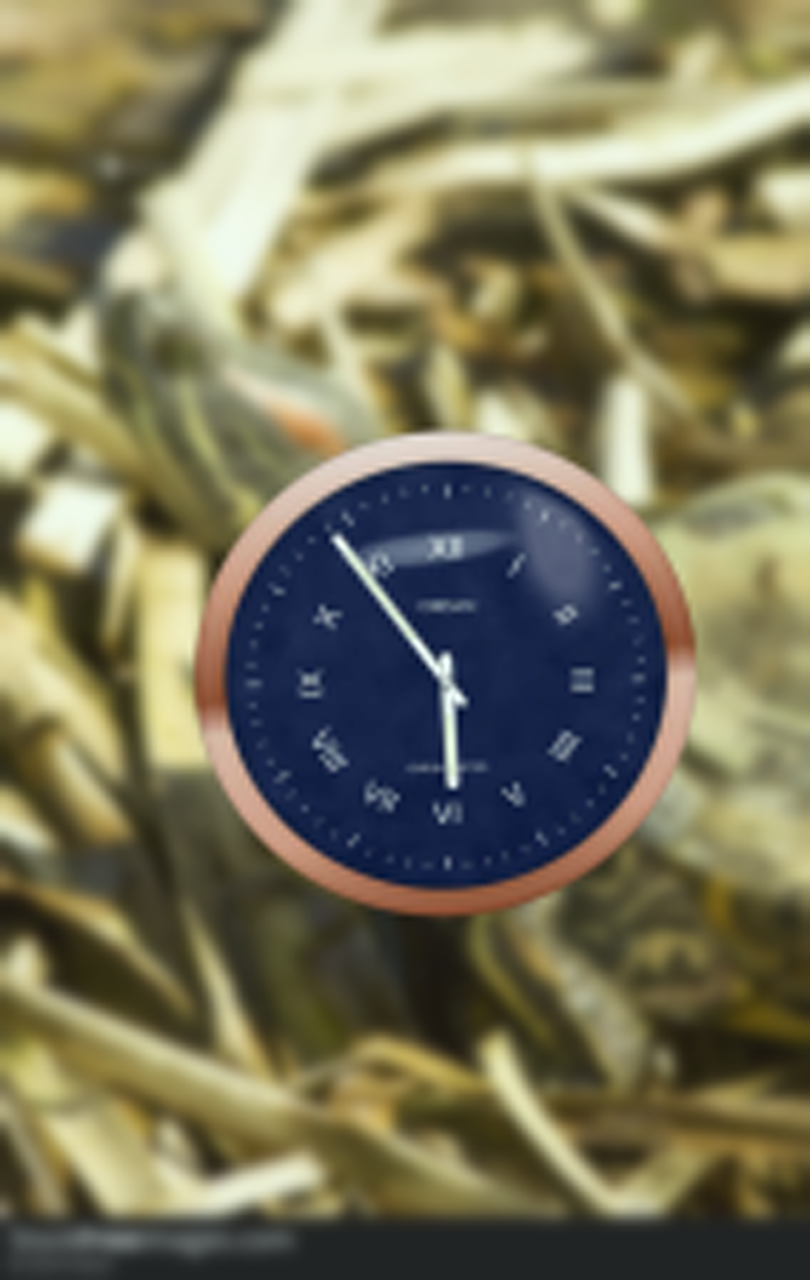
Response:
5,54
